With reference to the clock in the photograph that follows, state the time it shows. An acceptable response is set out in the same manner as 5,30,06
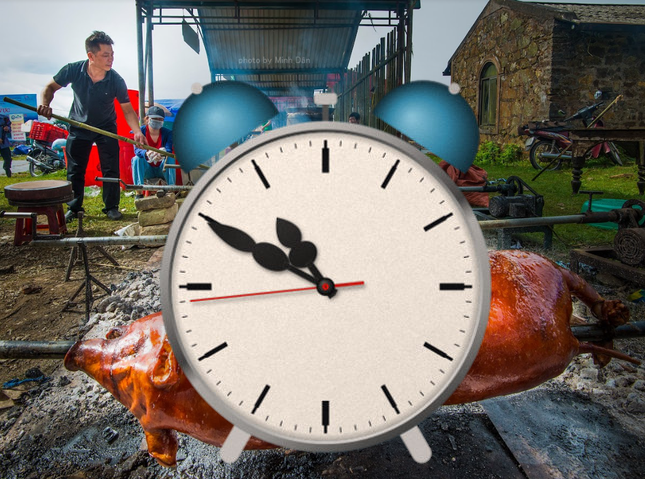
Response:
10,49,44
